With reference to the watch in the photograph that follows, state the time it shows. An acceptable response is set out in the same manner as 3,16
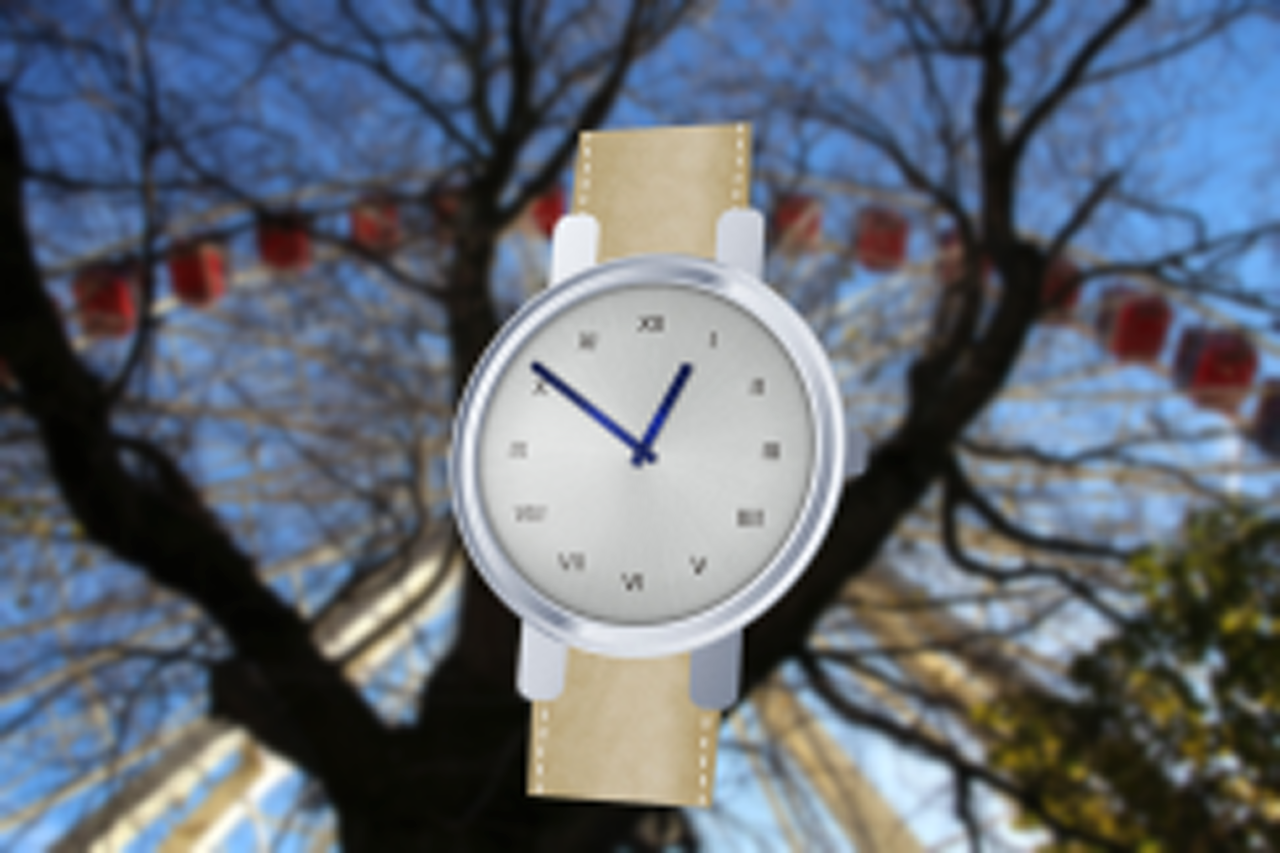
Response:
12,51
